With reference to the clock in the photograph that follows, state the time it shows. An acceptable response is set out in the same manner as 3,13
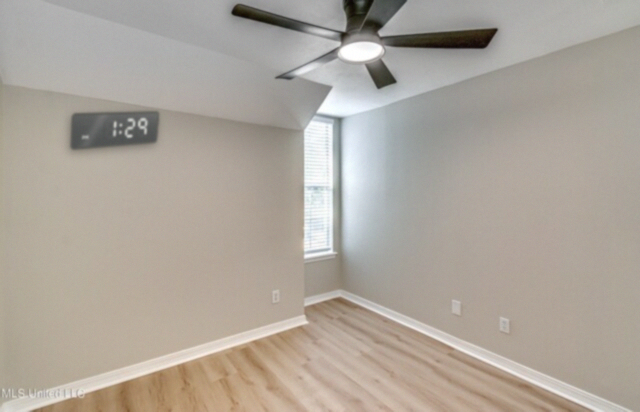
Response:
1,29
